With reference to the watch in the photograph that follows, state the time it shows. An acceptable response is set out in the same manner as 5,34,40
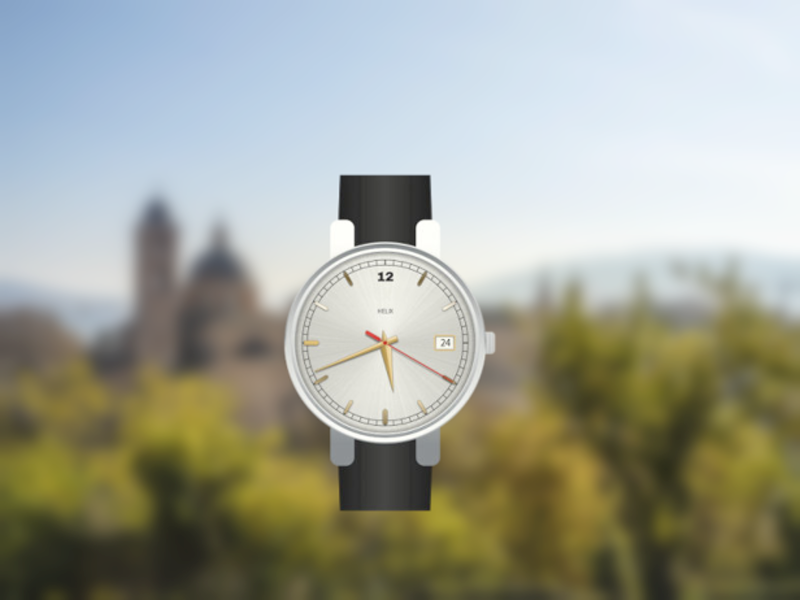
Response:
5,41,20
